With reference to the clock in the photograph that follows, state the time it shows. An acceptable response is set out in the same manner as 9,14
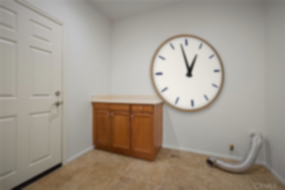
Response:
12,58
